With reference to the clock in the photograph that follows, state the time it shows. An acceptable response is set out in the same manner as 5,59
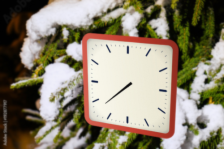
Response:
7,38
